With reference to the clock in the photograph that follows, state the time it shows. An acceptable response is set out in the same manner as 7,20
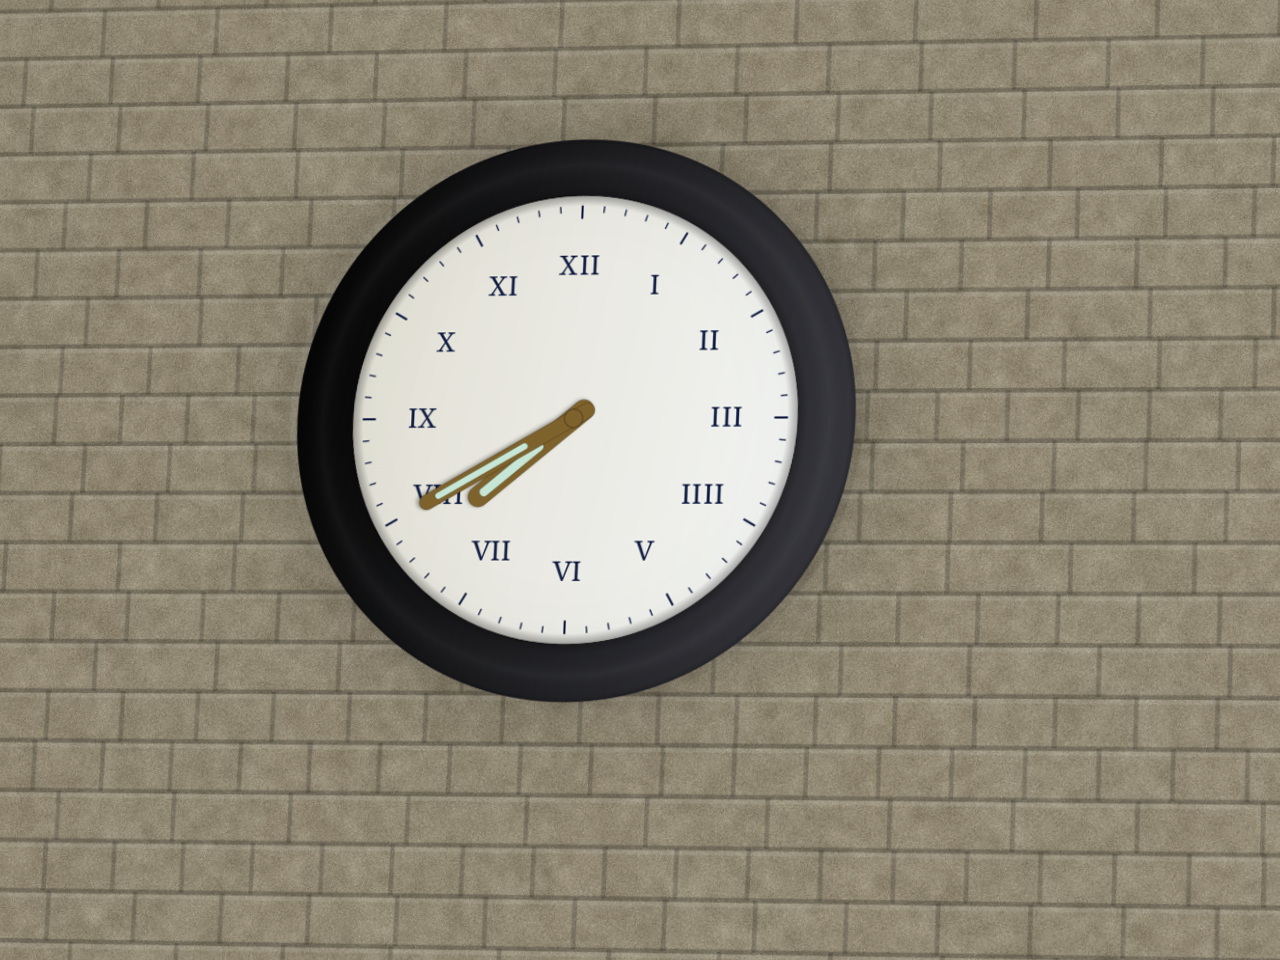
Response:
7,40
